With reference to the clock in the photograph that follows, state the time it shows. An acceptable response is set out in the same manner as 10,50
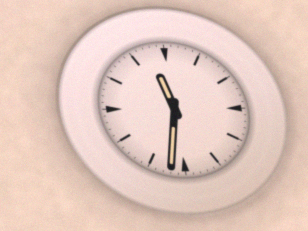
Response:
11,32
